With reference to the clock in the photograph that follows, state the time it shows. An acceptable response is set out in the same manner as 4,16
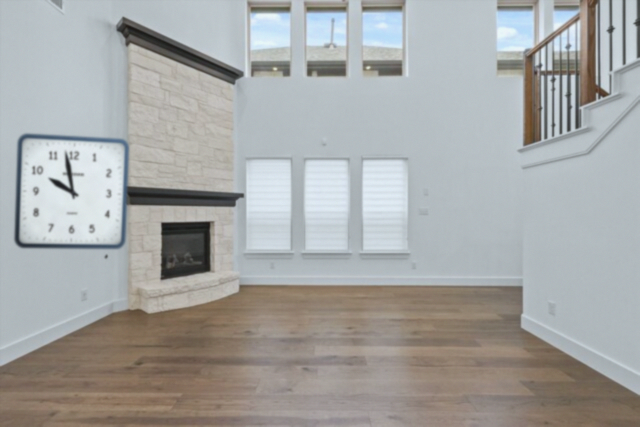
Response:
9,58
